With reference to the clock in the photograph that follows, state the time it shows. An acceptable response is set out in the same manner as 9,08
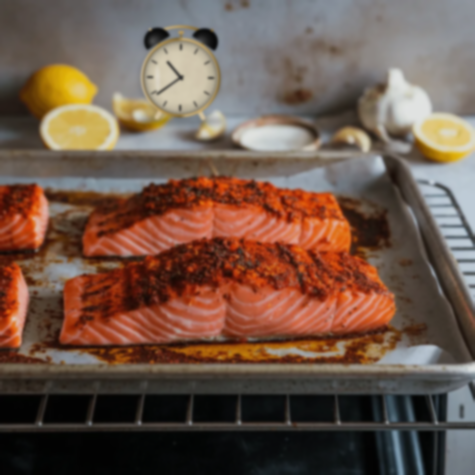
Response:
10,39
